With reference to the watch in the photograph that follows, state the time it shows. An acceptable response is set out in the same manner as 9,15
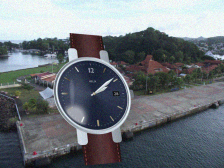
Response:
2,09
